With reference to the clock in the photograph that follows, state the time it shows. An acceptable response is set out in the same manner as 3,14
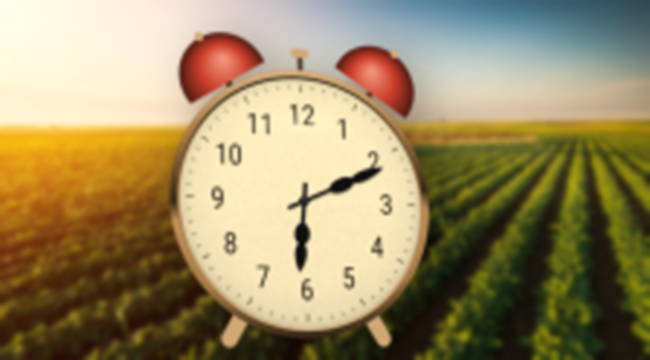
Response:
6,11
